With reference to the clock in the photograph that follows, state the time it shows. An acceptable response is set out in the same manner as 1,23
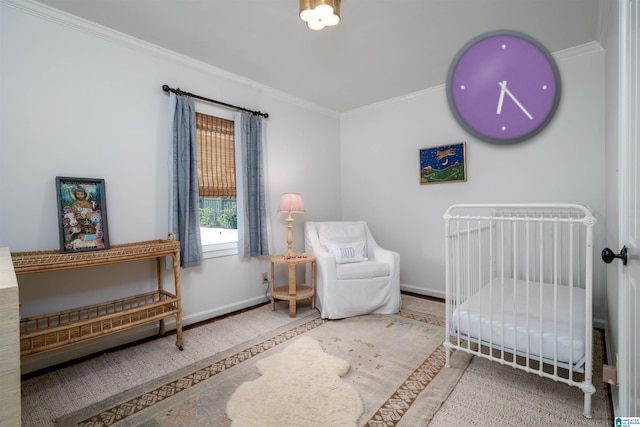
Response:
6,23
